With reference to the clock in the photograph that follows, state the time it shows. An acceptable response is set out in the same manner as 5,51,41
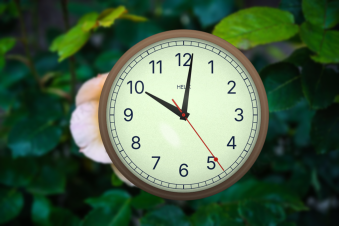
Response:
10,01,24
